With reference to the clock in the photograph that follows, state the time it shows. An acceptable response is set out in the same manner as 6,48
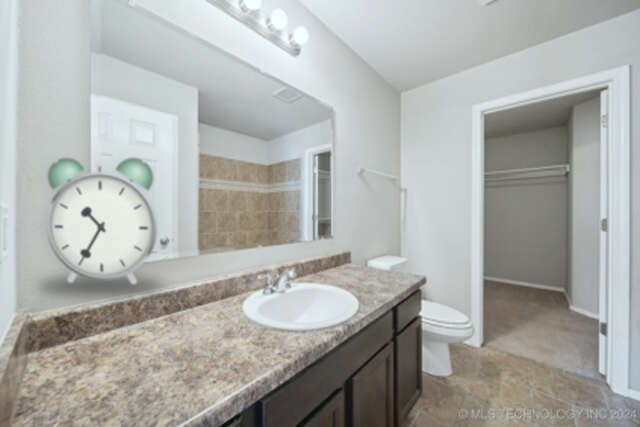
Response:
10,35
